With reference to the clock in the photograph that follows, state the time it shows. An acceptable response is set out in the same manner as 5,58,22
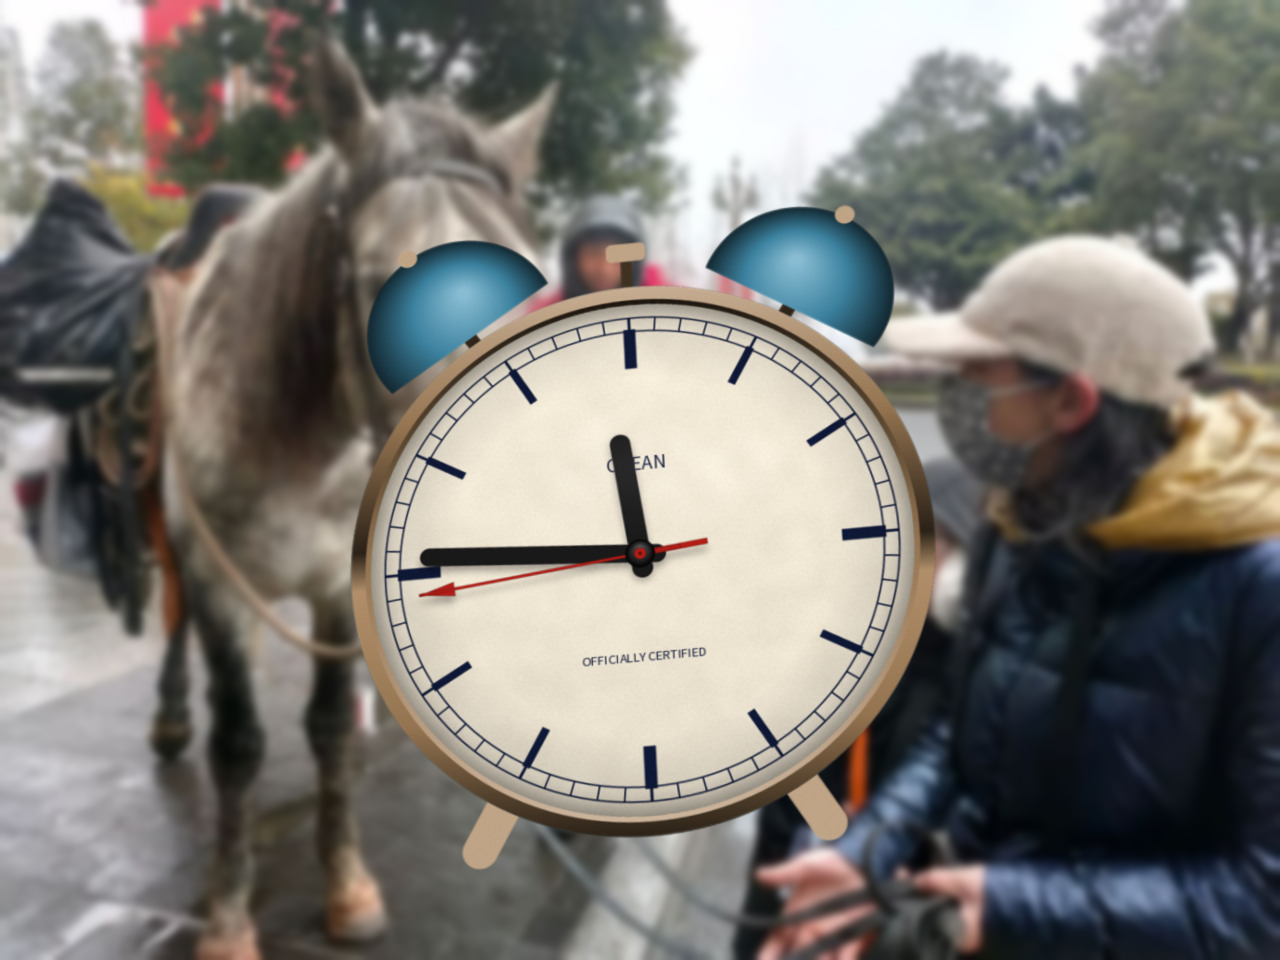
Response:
11,45,44
